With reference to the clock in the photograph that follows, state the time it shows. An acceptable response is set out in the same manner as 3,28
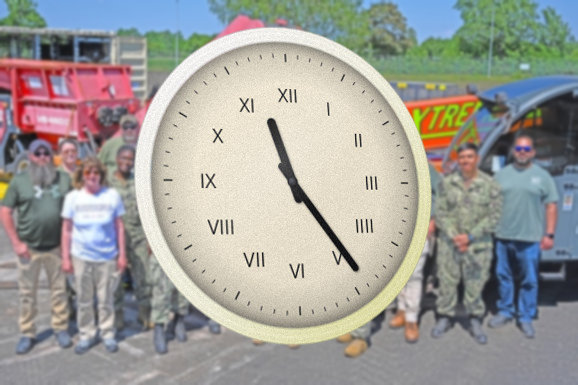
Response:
11,24
